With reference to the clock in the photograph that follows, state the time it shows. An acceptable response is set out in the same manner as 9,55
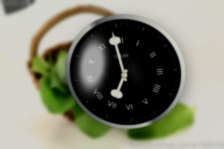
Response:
6,59
